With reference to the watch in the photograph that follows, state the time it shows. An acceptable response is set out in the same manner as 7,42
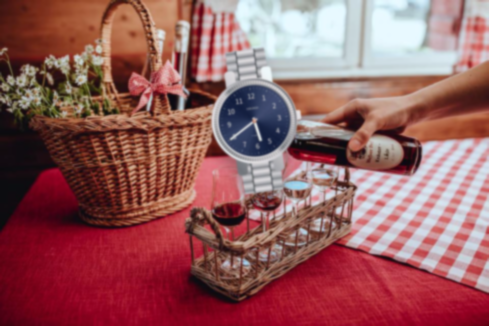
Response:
5,40
